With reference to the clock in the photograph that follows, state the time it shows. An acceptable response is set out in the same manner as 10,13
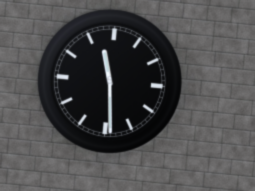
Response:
11,29
